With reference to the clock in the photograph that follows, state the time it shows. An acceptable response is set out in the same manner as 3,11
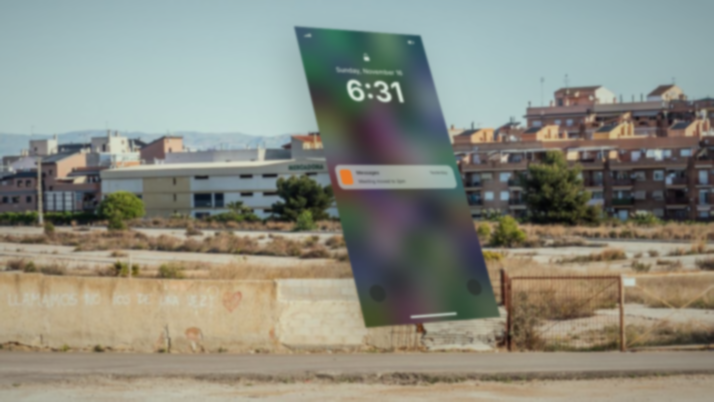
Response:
6,31
